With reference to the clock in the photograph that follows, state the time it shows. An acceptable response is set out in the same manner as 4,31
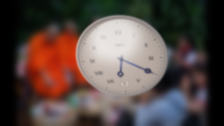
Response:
6,20
